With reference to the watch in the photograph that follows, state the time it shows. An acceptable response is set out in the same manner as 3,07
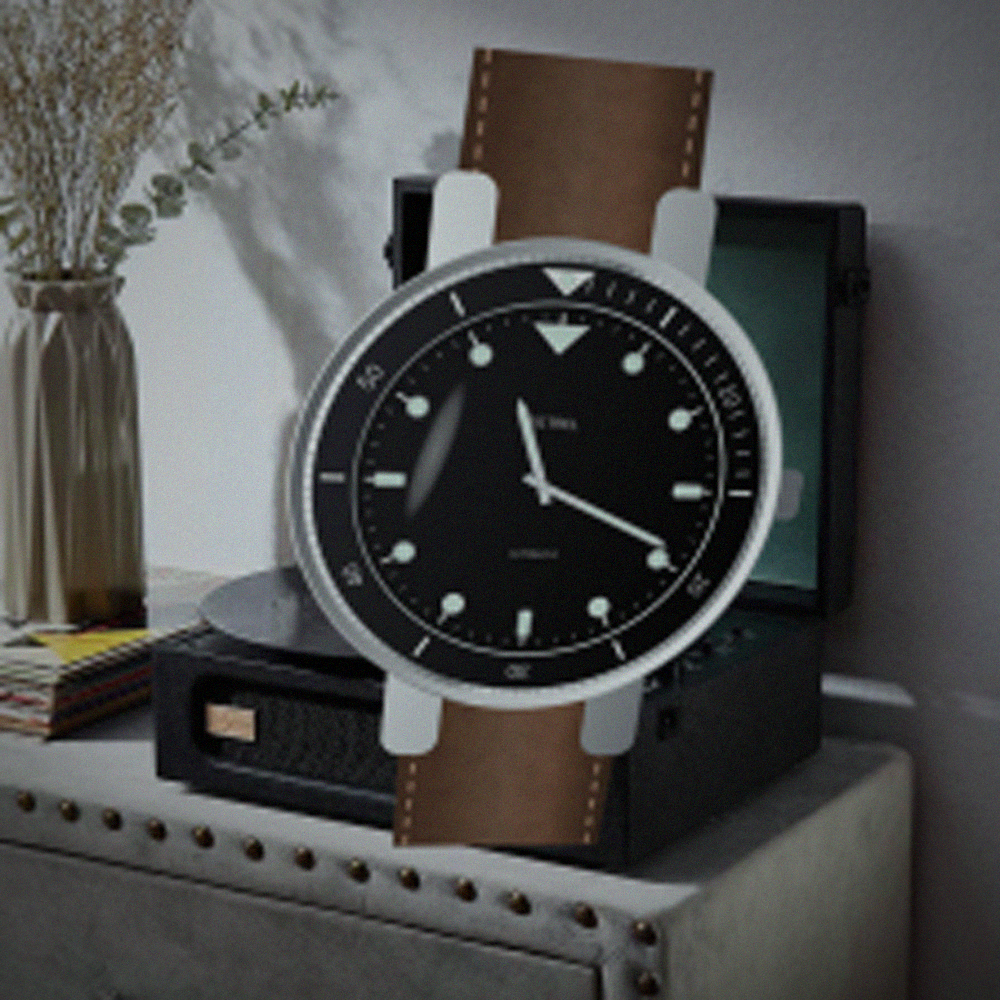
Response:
11,19
